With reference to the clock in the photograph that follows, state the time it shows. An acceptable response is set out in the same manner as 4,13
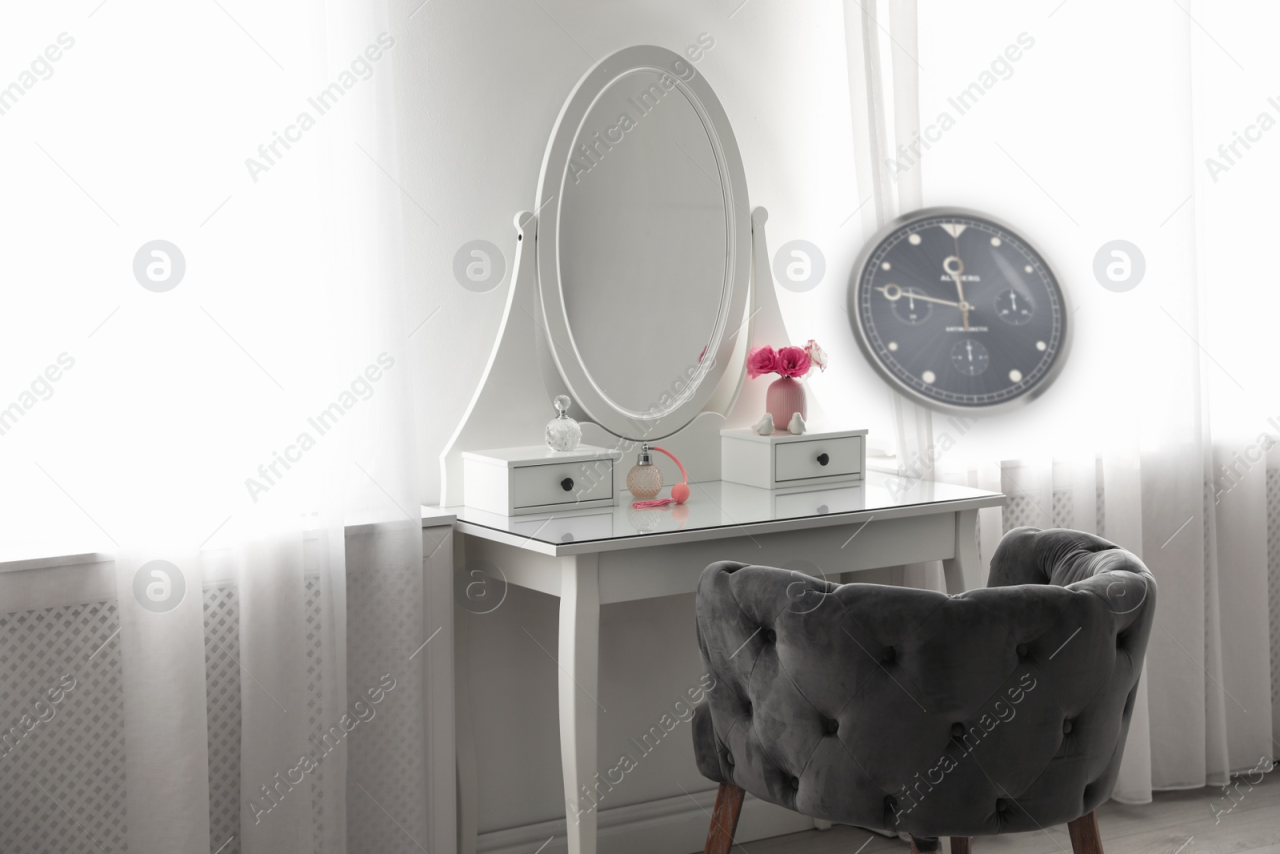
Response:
11,47
